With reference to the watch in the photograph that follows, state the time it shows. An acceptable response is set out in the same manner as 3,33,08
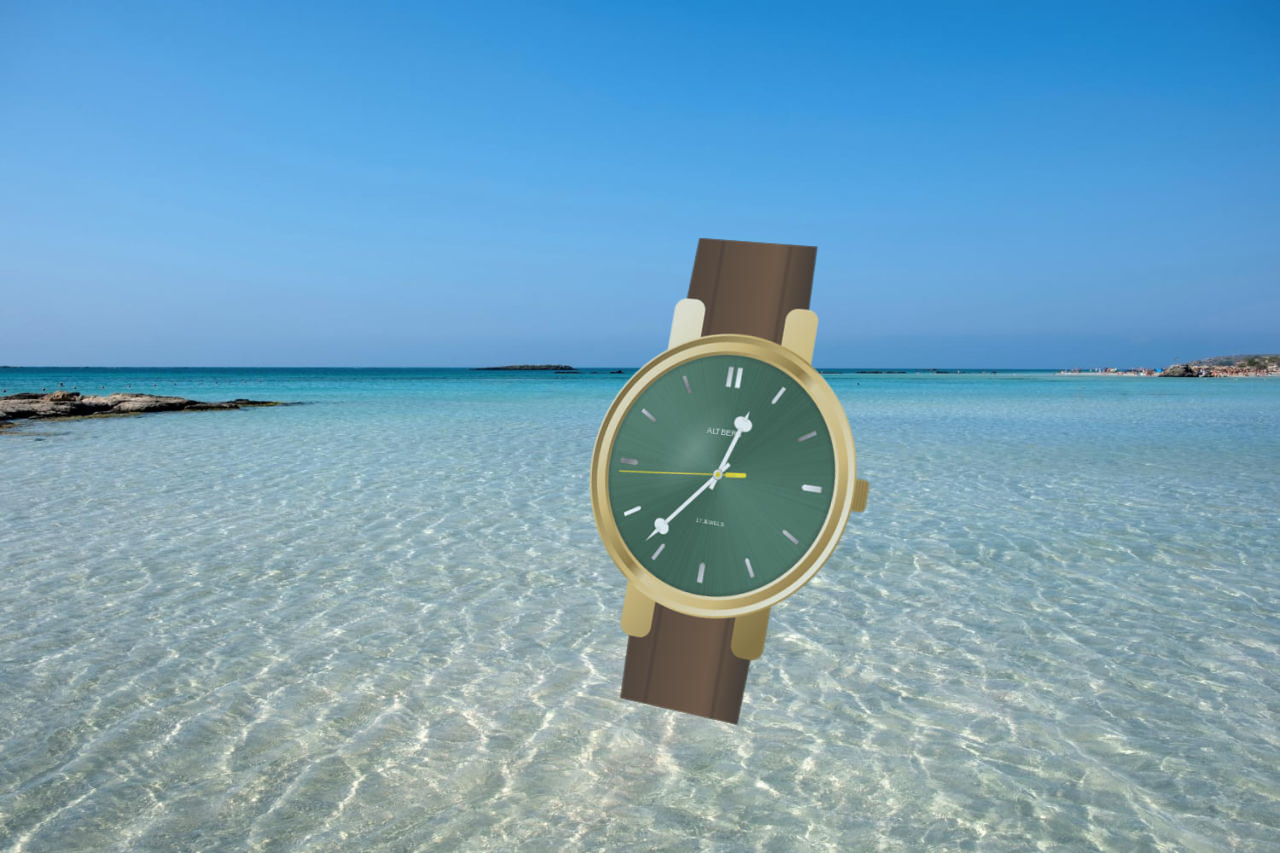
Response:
12,36,44
